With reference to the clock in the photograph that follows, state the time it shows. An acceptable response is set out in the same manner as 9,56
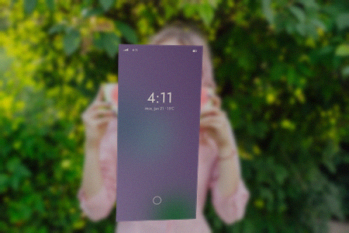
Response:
4,11
